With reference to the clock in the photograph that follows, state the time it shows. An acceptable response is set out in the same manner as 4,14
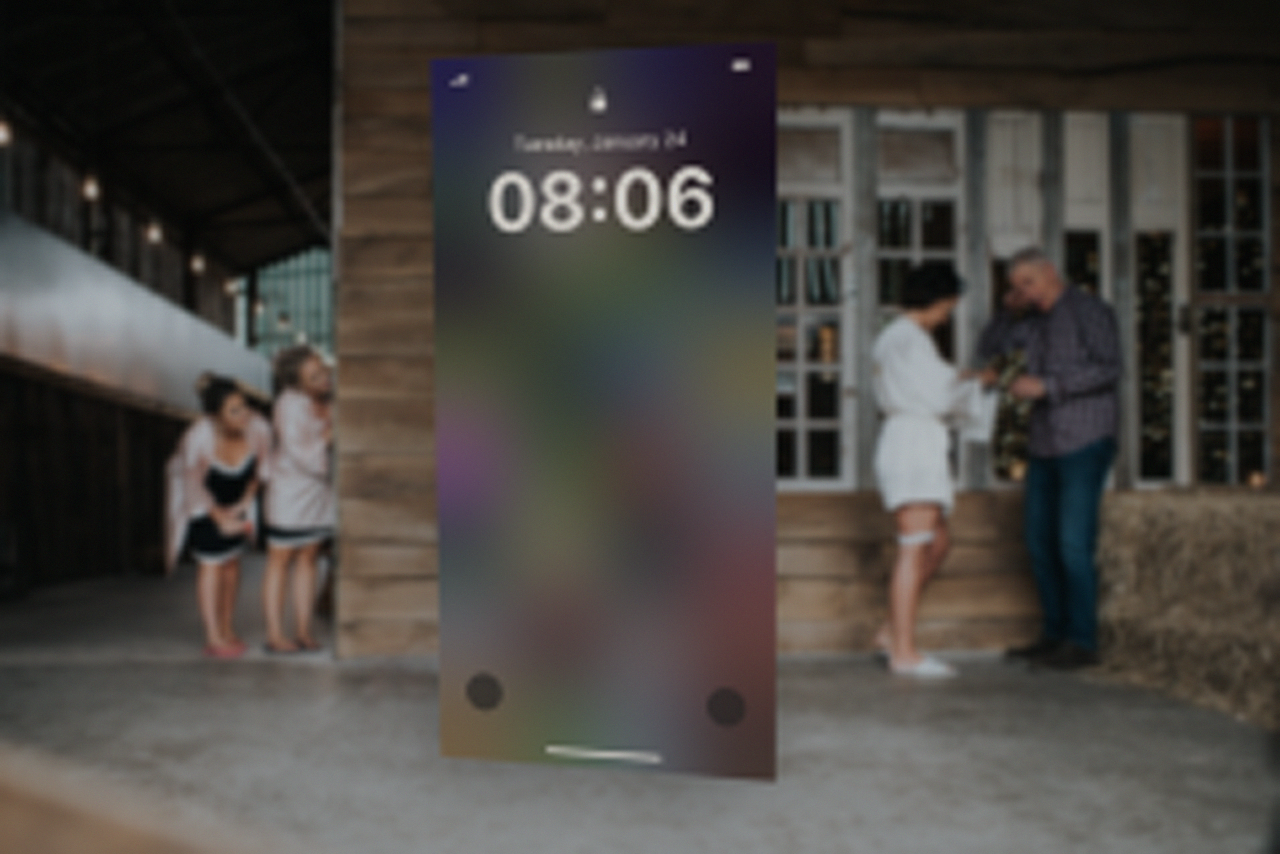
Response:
8,06
